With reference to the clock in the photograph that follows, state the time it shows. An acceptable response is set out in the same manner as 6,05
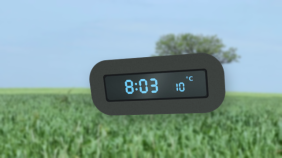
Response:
8,03
